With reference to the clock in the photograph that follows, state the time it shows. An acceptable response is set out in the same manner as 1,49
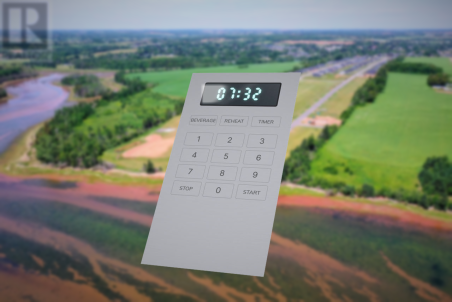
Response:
7,32
